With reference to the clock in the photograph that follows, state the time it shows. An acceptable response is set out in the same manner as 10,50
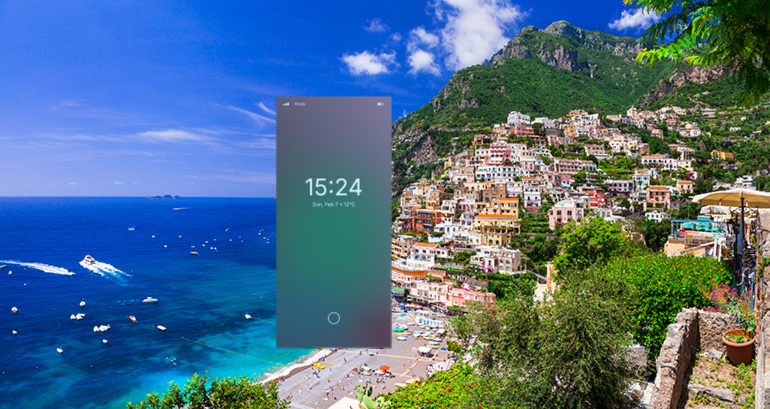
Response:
15,24
